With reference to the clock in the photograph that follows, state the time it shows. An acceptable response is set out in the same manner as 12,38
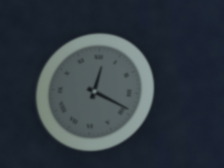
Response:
12,19
